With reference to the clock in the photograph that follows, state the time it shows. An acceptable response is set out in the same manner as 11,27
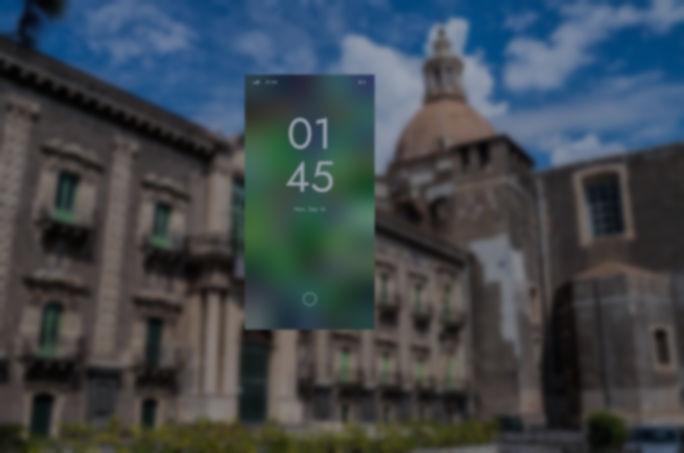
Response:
1,45
